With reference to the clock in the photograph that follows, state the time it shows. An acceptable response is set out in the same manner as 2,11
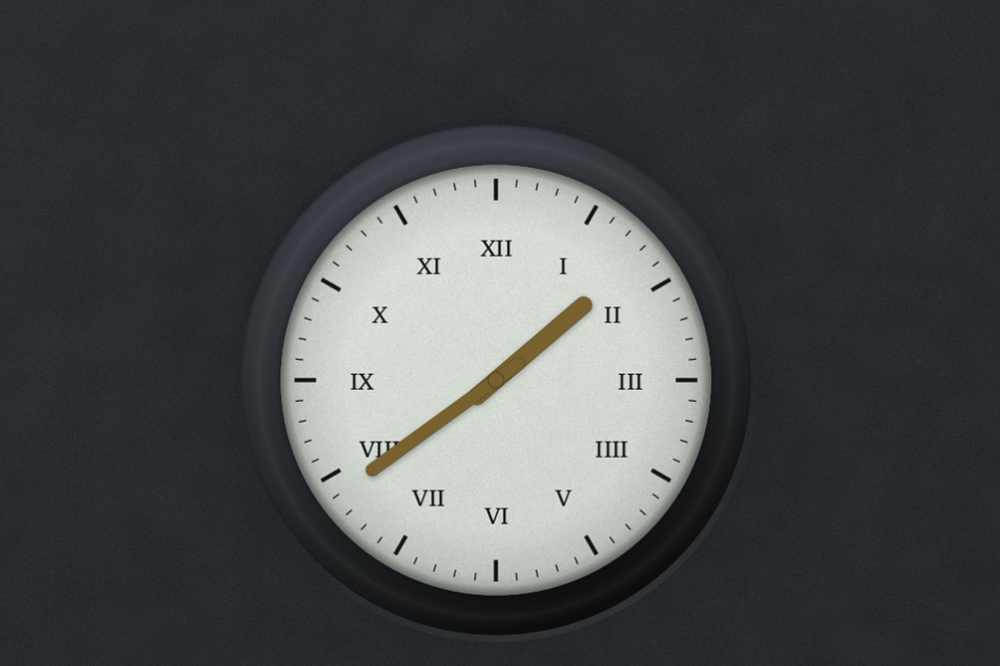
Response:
1,39
